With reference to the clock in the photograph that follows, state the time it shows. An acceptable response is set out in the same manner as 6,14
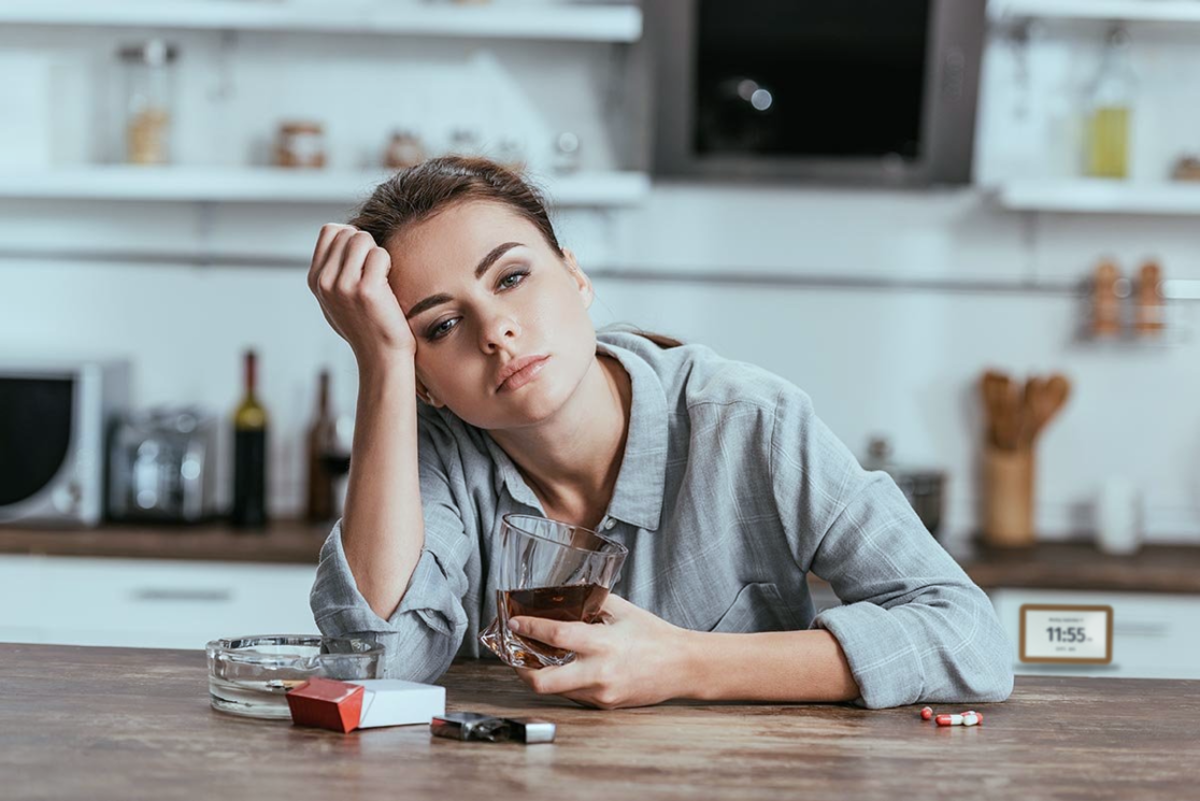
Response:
11,55
